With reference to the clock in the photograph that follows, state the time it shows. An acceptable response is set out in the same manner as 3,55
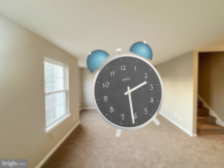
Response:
2,31
